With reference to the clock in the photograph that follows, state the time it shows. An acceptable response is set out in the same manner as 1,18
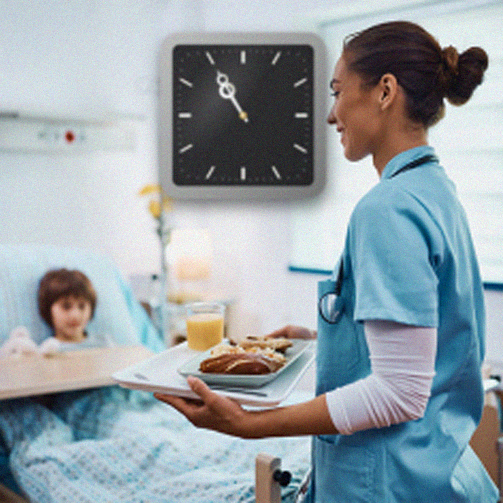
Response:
10,55
